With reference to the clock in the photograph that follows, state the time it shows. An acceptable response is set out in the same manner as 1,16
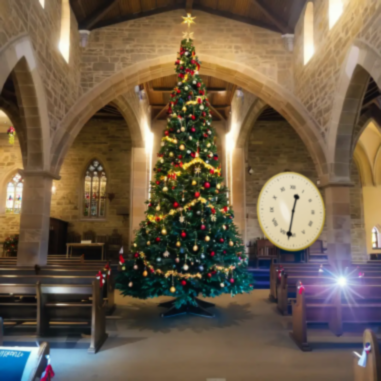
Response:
12,32
